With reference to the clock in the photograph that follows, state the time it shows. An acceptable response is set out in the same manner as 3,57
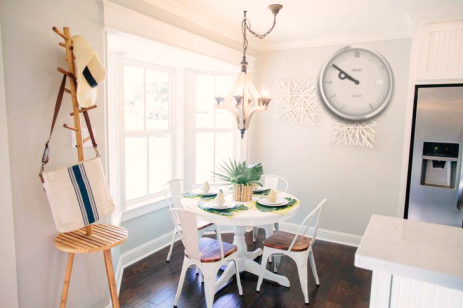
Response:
9,51
